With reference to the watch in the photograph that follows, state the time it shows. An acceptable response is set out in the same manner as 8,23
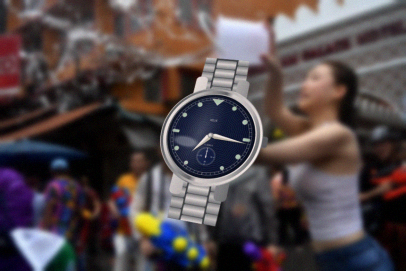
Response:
7,16
